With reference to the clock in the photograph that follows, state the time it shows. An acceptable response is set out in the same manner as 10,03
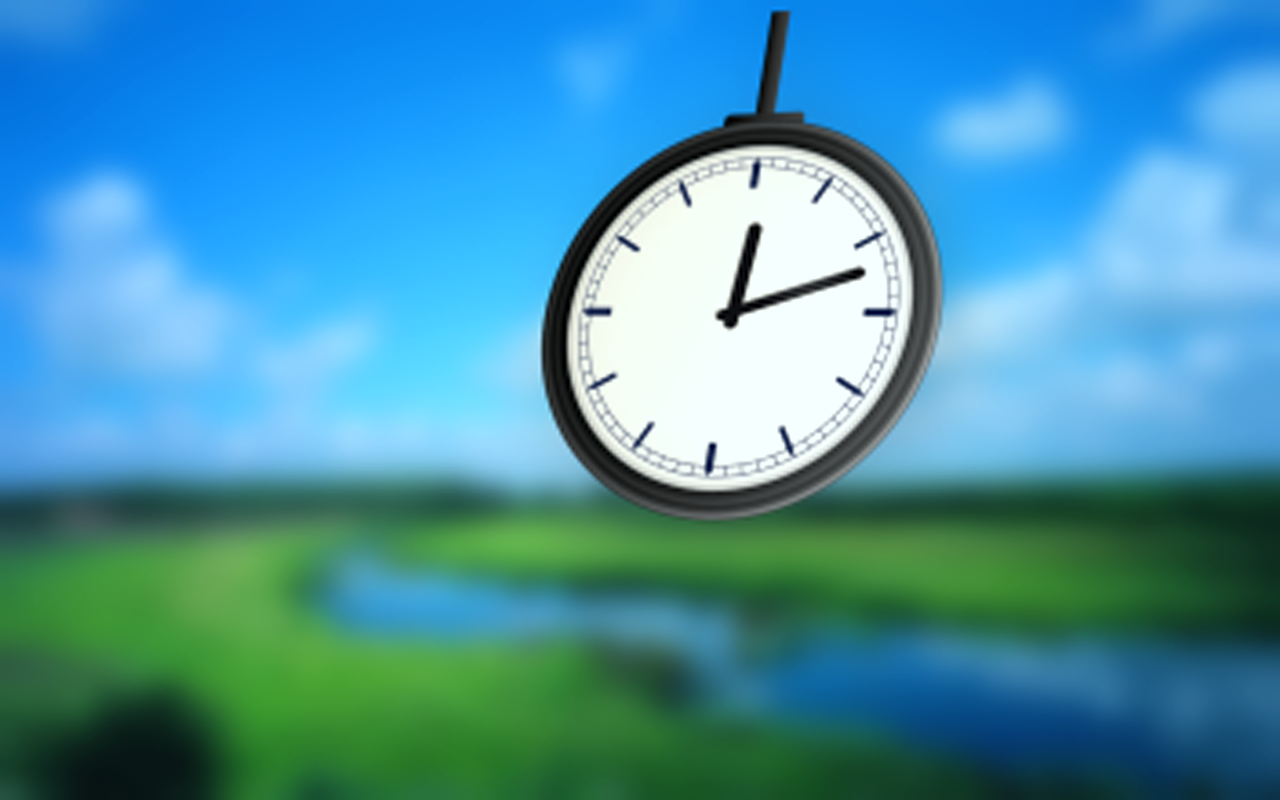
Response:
12,12
